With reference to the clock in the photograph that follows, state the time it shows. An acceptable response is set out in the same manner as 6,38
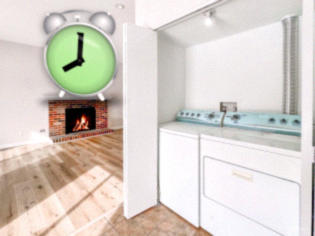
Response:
8,01
